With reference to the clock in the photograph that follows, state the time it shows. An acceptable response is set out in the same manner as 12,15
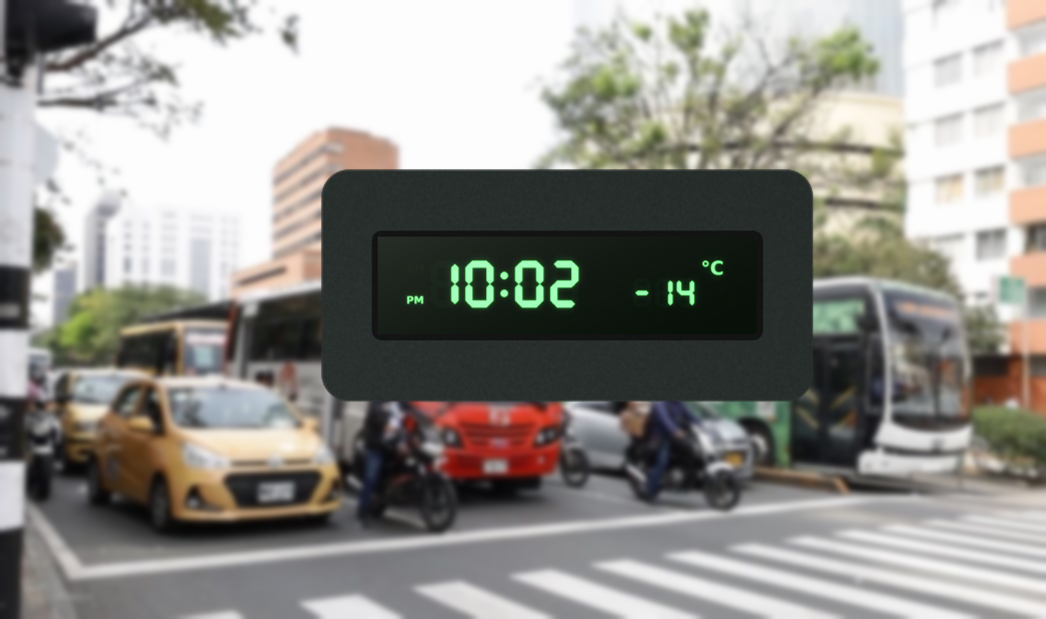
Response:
10,02
